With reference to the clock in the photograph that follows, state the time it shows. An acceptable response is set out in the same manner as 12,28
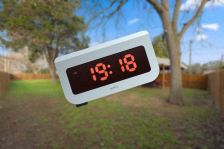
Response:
19,18
